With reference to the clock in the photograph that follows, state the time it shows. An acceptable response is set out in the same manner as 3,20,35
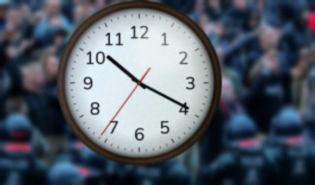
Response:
10,19,36
